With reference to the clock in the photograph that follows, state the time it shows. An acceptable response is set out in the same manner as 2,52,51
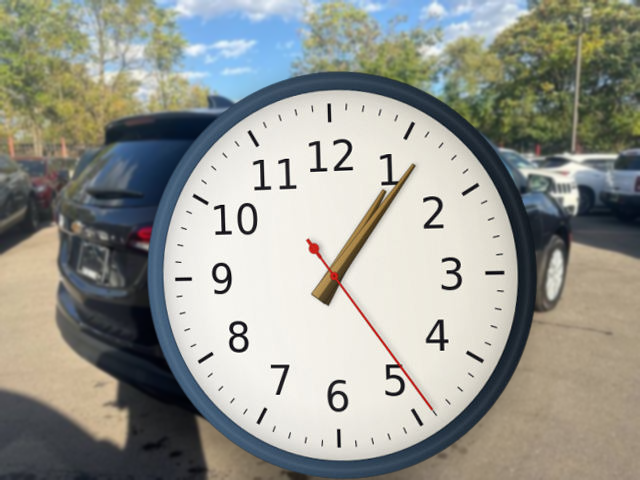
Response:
1,06,24
